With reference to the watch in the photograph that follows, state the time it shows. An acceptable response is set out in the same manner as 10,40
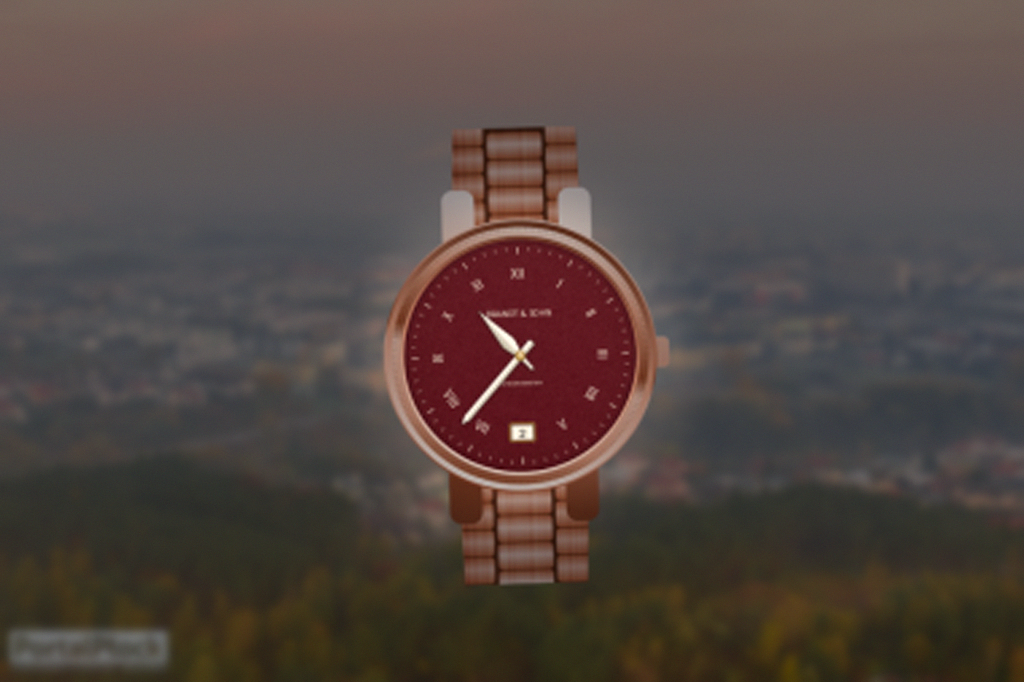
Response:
10,37
